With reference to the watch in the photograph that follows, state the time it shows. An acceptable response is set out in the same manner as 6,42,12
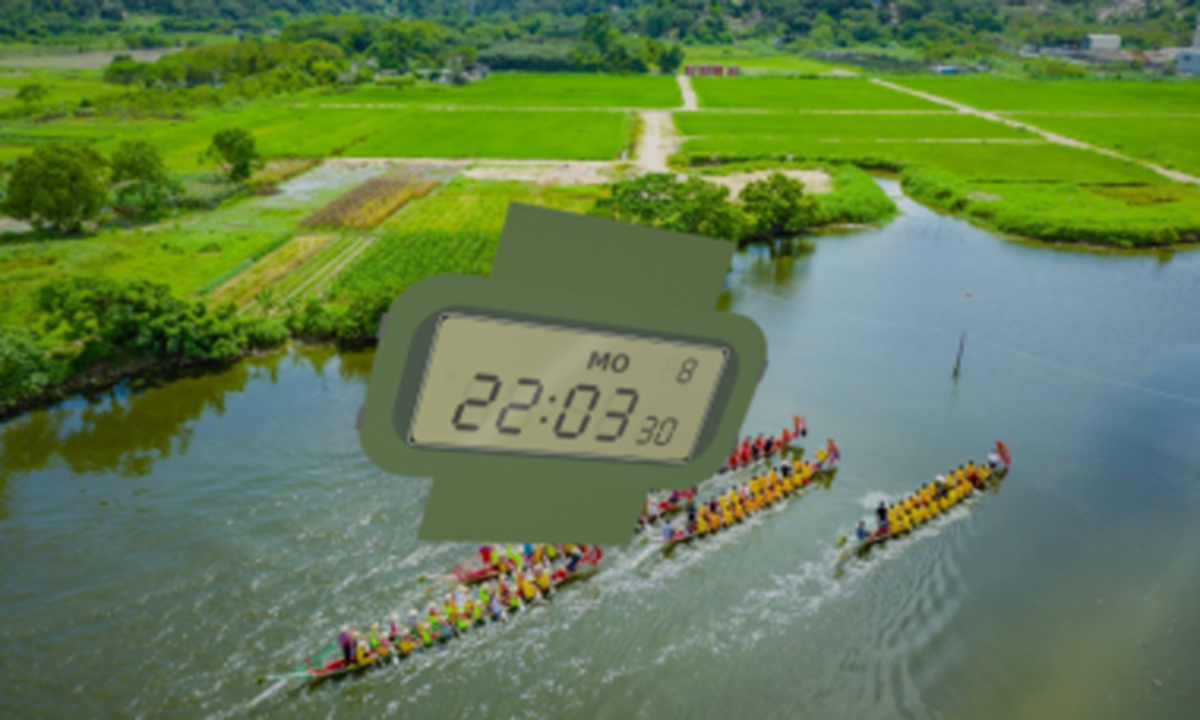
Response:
22,03,30
